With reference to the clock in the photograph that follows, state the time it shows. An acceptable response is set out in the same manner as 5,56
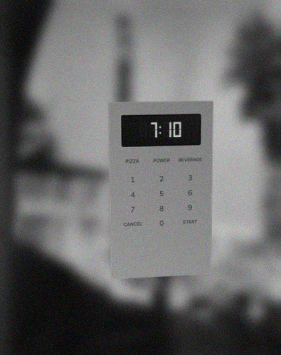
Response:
7,10
